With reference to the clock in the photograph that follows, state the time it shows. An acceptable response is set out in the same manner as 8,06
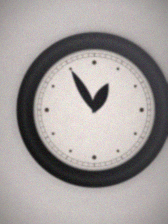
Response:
12,55
